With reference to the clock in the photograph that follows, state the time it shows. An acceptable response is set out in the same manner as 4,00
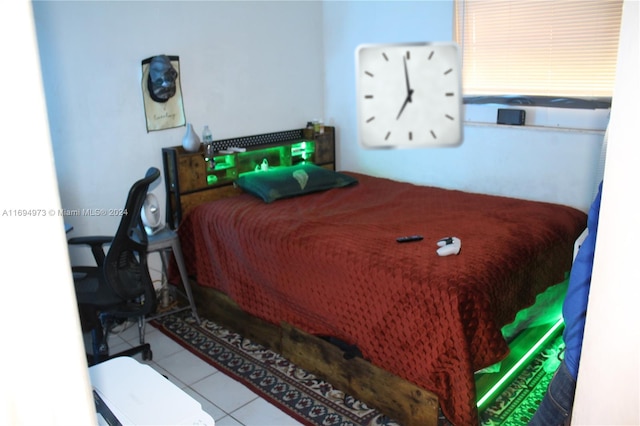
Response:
6,59
